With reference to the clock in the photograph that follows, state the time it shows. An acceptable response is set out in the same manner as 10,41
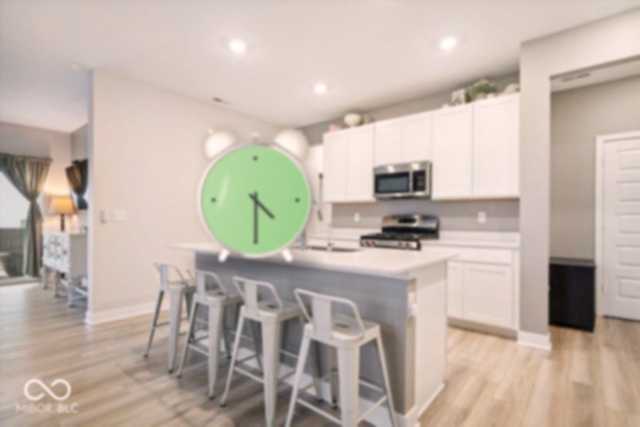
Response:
4,30
